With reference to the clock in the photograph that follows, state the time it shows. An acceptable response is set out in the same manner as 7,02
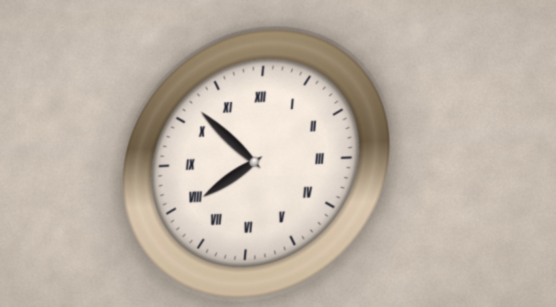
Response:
7,52
